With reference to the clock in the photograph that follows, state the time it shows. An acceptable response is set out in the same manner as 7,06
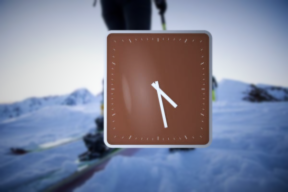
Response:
4,28
